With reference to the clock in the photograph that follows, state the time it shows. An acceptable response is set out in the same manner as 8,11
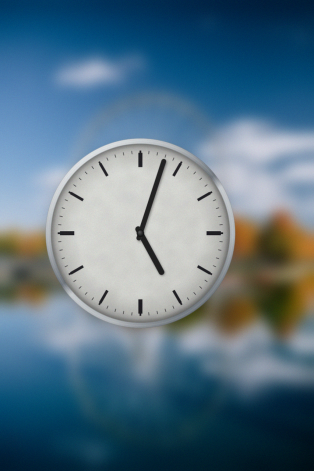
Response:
5,03
